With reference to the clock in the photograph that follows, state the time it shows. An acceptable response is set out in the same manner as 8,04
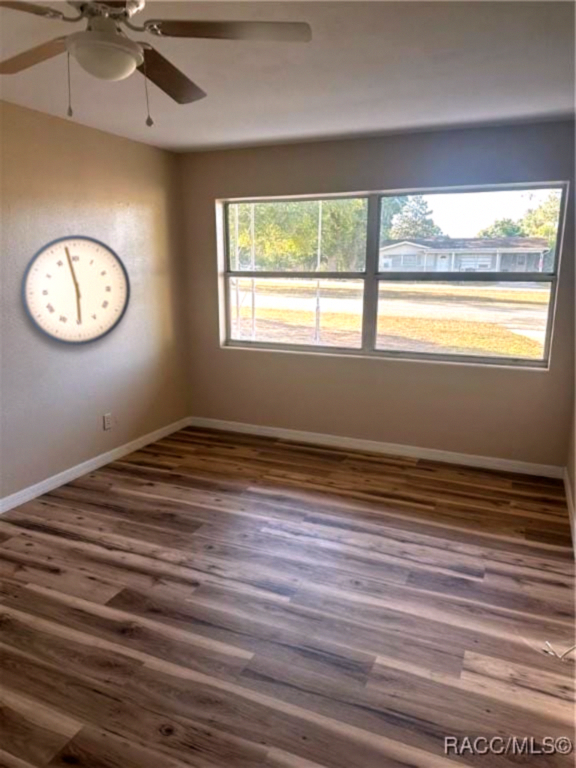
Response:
5,58
